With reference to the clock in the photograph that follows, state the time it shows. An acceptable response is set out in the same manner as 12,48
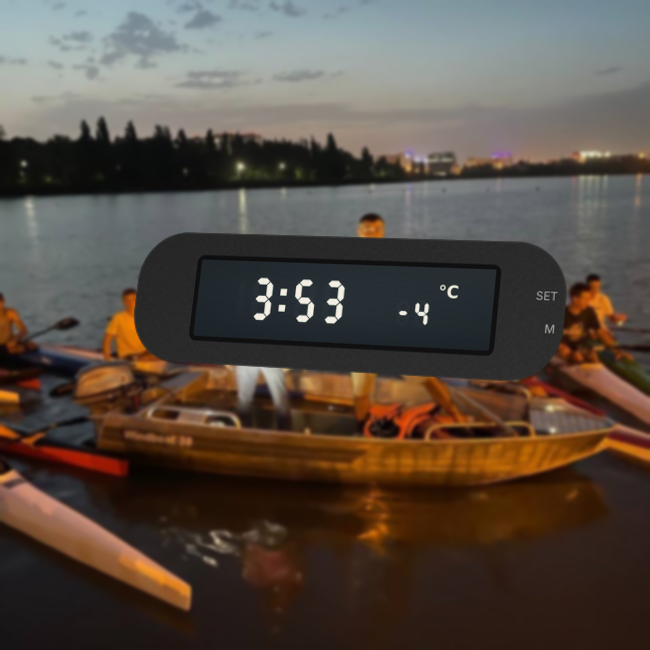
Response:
3,53
